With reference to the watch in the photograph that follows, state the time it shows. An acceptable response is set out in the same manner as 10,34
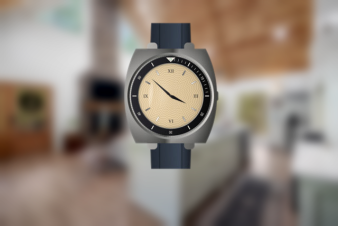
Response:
3,52
